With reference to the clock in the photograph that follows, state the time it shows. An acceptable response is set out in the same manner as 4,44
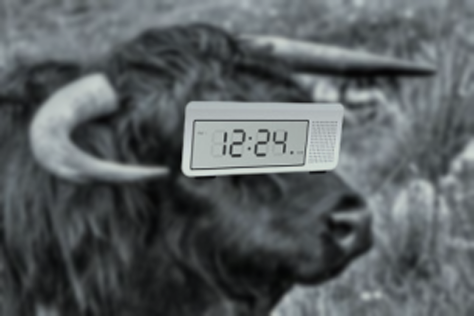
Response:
12,24
